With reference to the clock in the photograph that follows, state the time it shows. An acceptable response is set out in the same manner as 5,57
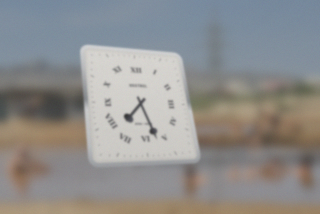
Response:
7,27
